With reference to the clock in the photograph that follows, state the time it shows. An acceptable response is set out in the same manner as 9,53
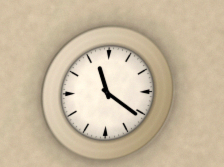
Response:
11,21
